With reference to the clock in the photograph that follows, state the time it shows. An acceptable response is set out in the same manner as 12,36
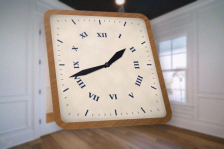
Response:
1,42
